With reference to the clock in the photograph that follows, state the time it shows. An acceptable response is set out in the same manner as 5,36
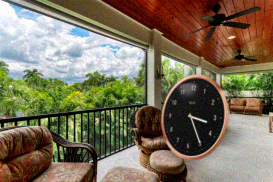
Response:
3,25
